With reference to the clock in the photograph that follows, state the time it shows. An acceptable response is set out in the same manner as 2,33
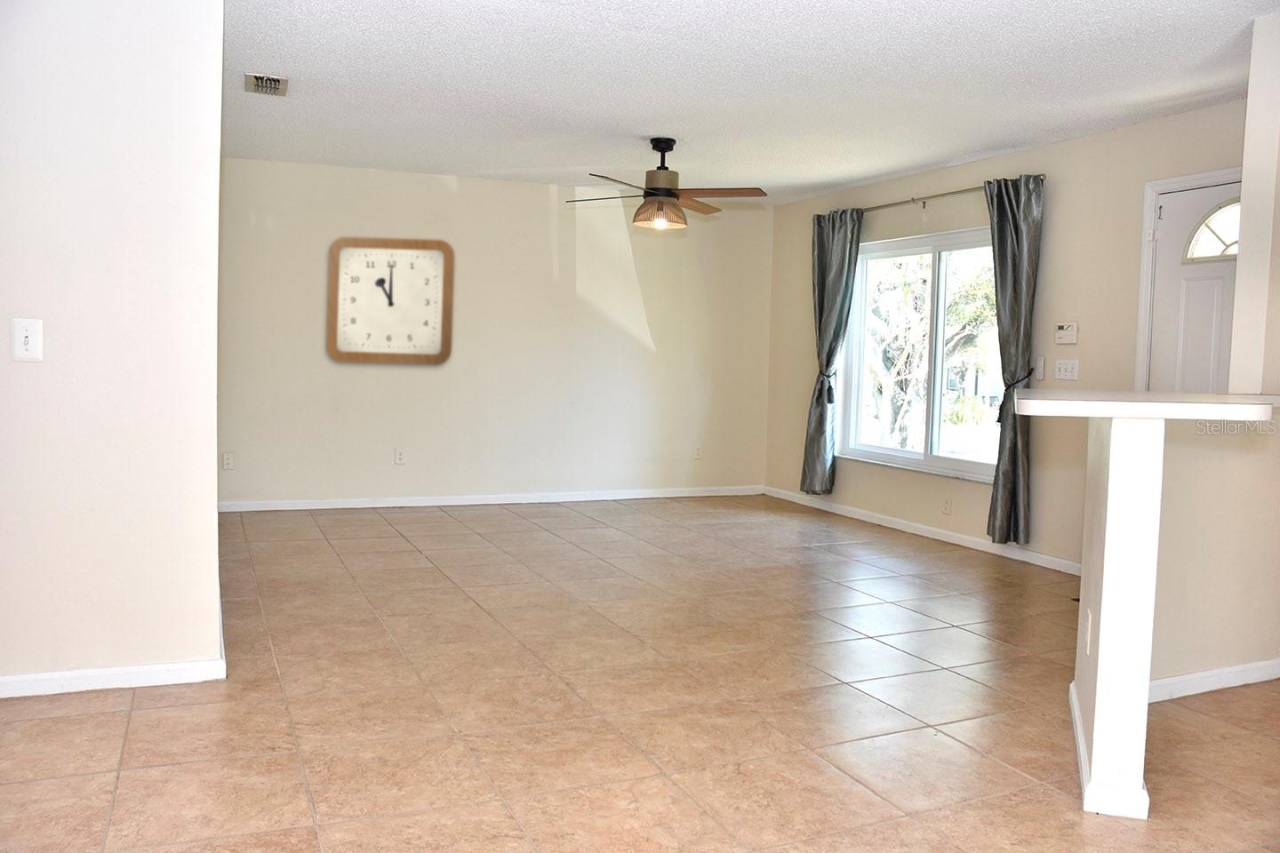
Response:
11,00
